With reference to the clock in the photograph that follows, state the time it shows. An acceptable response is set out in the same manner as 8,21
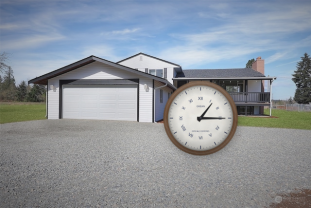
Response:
1,15
